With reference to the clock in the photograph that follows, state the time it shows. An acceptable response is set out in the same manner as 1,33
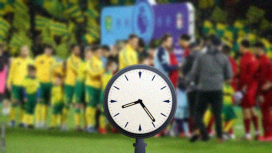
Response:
8,24
